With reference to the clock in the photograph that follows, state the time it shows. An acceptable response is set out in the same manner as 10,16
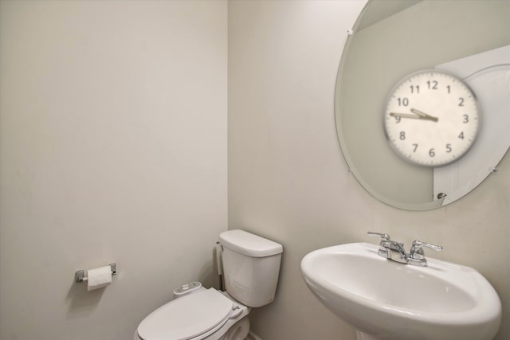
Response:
9,46
